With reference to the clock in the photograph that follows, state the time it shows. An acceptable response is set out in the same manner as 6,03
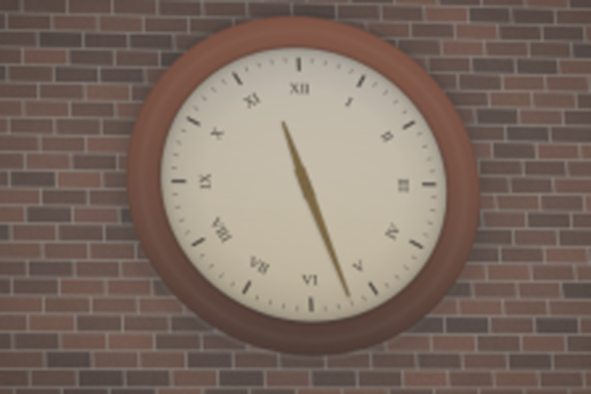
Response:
11,27
